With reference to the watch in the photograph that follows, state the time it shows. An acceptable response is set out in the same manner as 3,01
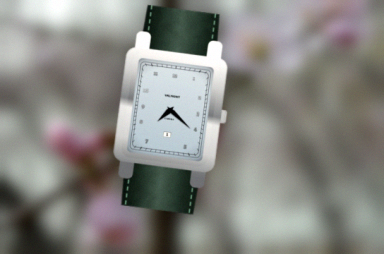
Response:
7,21
